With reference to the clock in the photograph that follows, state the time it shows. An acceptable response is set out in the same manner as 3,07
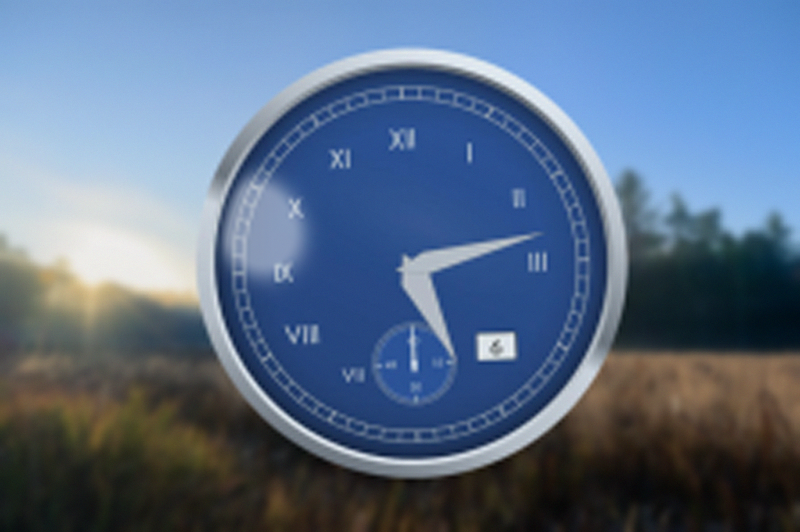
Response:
5,13
